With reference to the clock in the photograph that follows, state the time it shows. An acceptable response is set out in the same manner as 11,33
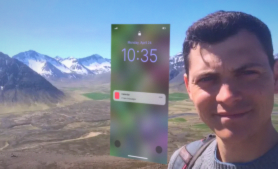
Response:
10,35
